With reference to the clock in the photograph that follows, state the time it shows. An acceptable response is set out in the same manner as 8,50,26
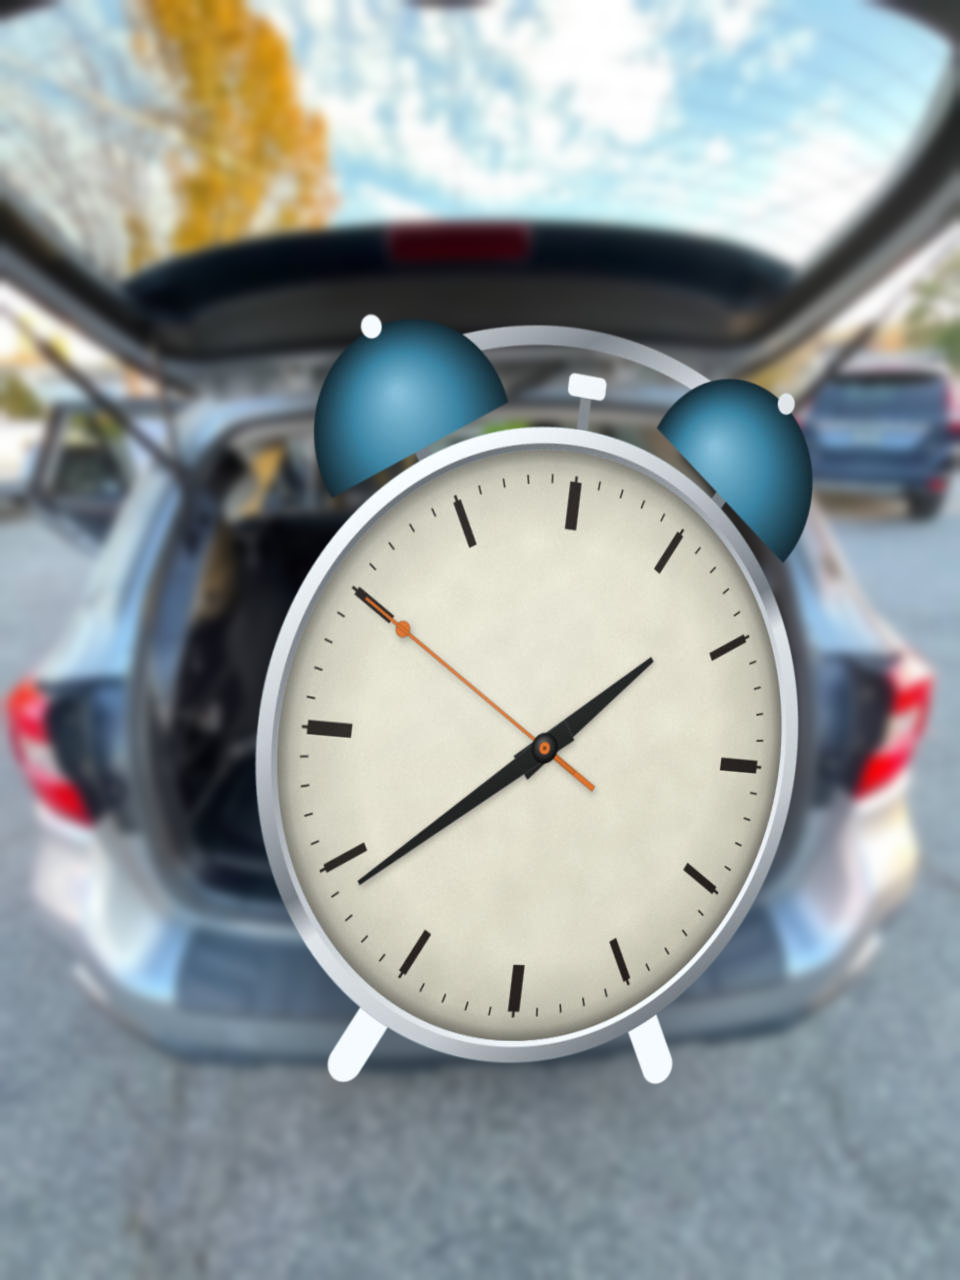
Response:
1,38,50
